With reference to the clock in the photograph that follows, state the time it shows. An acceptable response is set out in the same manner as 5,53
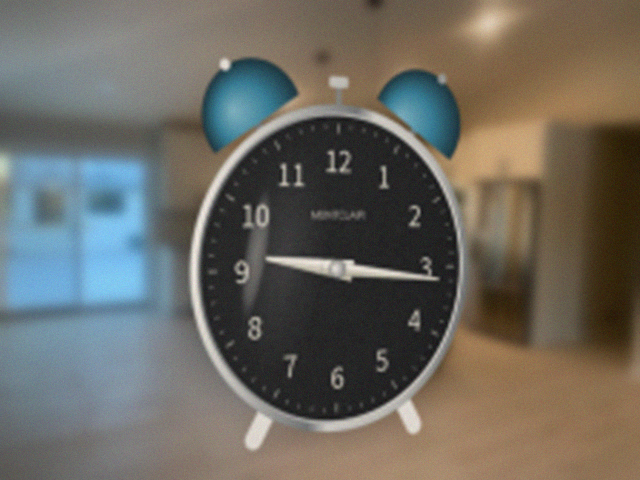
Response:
9,16
